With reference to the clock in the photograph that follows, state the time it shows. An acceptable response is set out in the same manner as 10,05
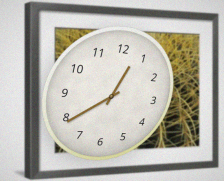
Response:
12,39
